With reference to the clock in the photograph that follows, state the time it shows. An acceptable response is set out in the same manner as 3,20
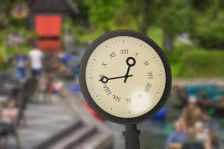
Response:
12,44
